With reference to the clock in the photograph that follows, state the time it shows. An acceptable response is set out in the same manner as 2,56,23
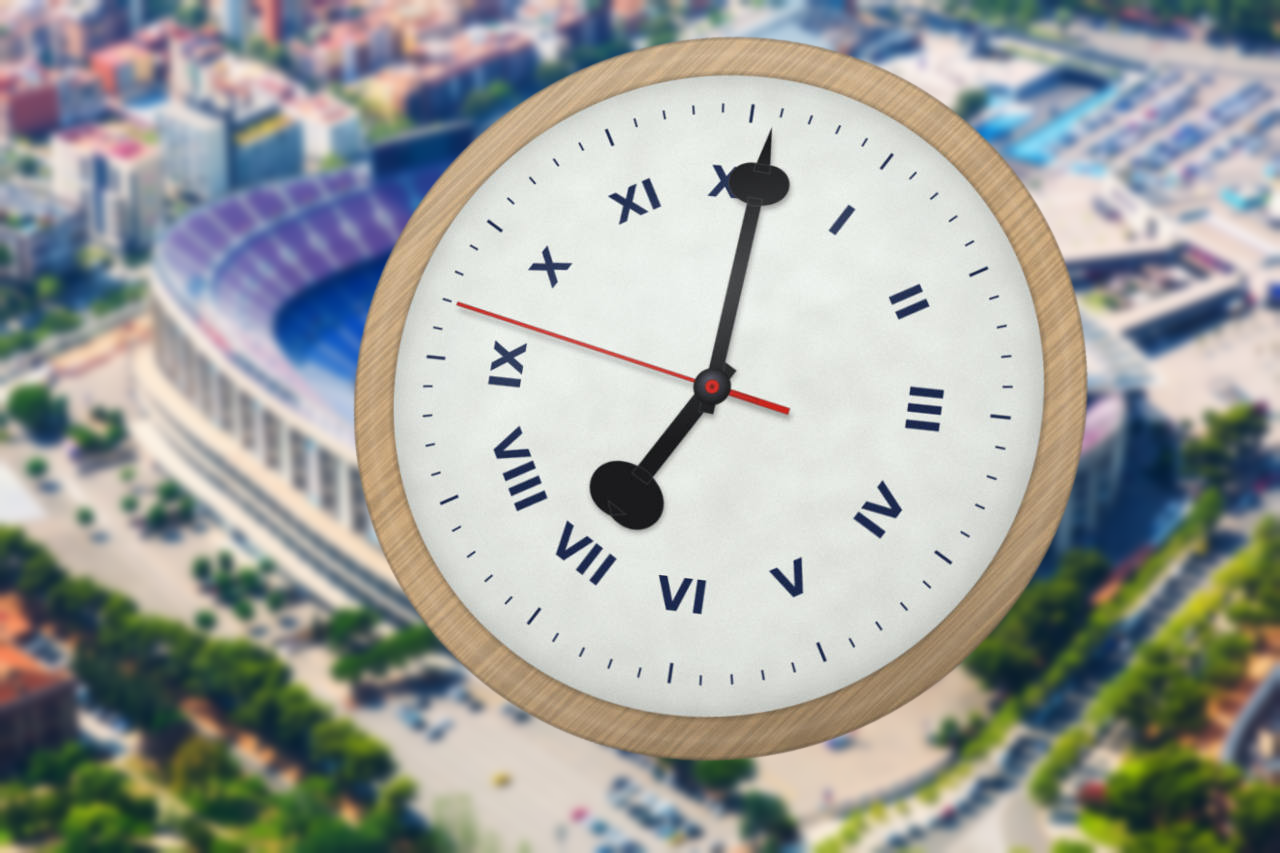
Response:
7,00,47
